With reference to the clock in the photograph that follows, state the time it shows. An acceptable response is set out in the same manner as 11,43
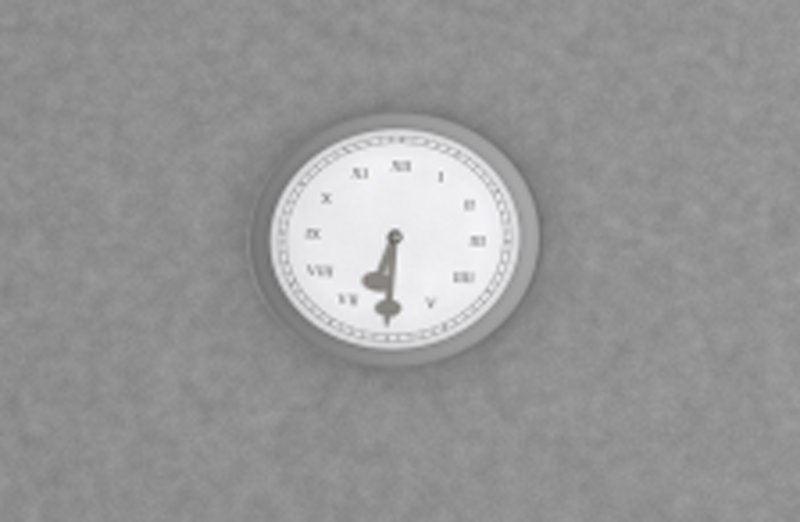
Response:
6,30
